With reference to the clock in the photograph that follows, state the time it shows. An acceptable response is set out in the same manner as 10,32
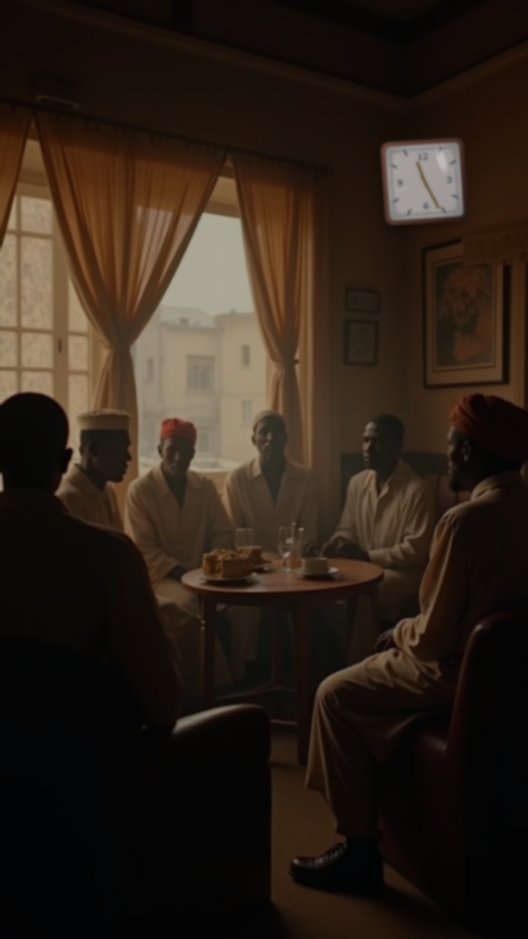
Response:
11,26
